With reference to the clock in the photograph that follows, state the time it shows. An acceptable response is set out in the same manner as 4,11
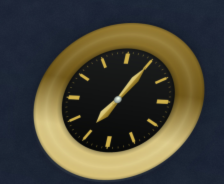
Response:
7,05
